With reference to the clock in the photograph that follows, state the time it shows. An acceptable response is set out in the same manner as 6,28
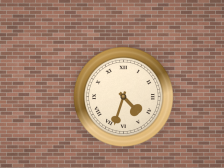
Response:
4,33
